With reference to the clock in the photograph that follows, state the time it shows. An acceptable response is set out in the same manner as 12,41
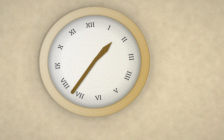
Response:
1,37
